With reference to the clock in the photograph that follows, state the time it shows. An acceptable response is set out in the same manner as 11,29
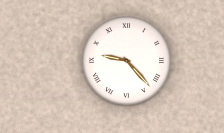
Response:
9,23
